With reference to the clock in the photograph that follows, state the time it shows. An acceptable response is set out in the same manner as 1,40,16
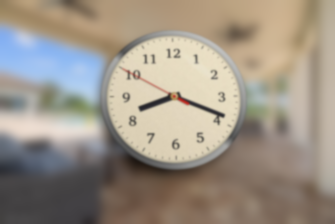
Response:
8,18,50
